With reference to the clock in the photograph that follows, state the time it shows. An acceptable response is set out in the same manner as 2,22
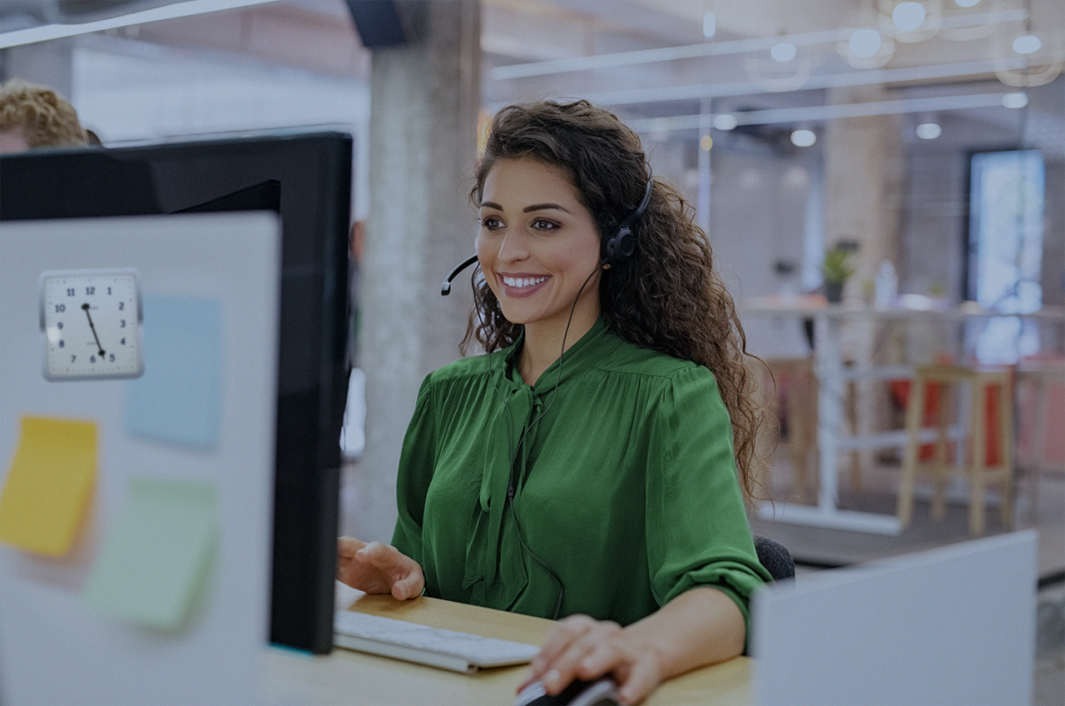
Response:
11,27
